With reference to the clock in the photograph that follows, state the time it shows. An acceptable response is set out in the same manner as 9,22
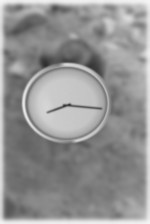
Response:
8,16
